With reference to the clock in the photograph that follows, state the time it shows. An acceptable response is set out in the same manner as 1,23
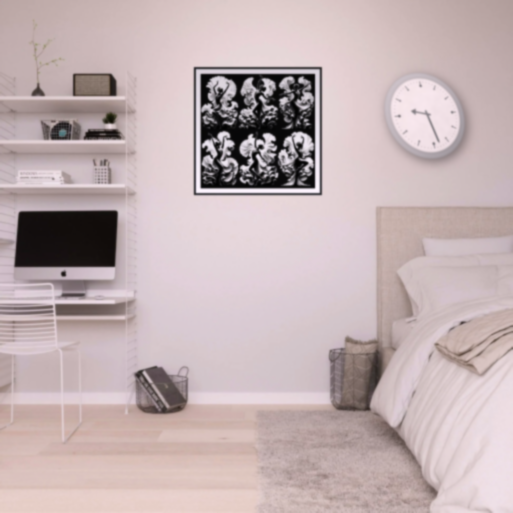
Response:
9,28
